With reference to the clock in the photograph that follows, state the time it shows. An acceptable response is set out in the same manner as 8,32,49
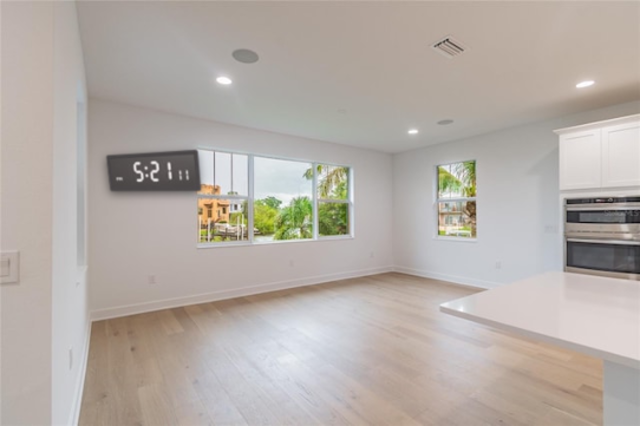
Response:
5,21,11
